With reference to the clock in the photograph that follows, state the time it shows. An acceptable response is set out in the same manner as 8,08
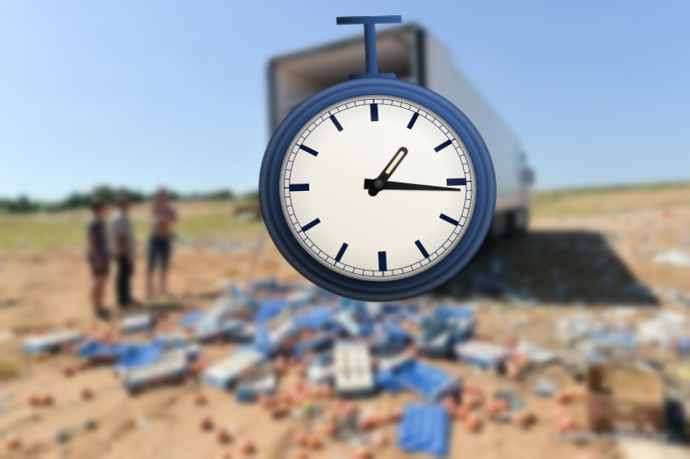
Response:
1,16
